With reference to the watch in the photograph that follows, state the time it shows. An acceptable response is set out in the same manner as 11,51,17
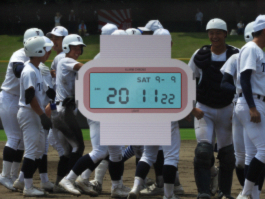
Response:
20,11,22
